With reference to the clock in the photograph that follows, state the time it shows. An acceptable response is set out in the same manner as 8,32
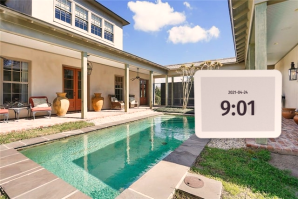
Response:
9,01
